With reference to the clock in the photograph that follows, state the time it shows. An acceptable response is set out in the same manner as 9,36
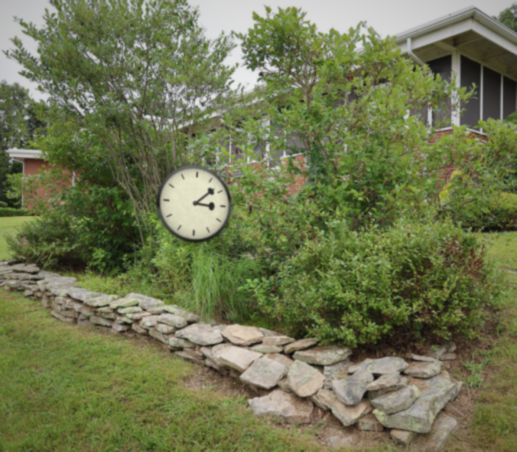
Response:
3,08
